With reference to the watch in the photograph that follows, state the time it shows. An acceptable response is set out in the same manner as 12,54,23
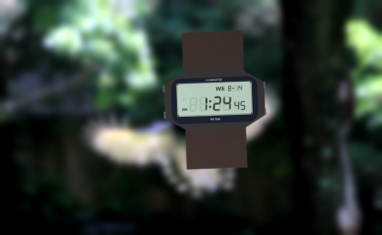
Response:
1,24,45
